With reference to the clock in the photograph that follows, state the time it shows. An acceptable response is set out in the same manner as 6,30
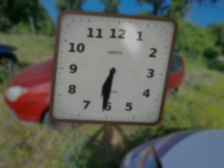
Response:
6,31
